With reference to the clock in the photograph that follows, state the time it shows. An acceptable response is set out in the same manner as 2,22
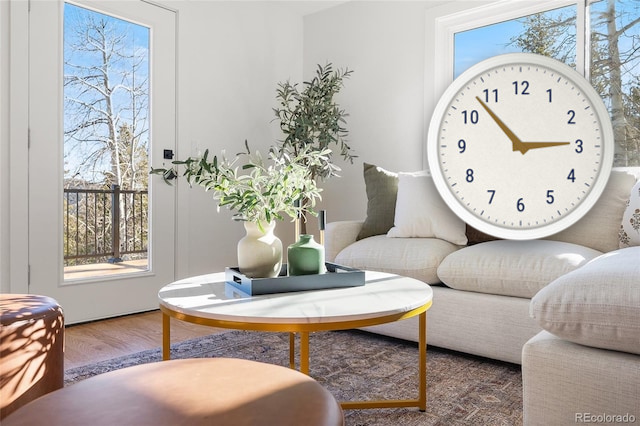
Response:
2,53
